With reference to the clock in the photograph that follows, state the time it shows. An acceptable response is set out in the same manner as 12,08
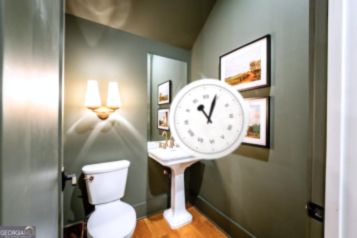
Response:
11,04
